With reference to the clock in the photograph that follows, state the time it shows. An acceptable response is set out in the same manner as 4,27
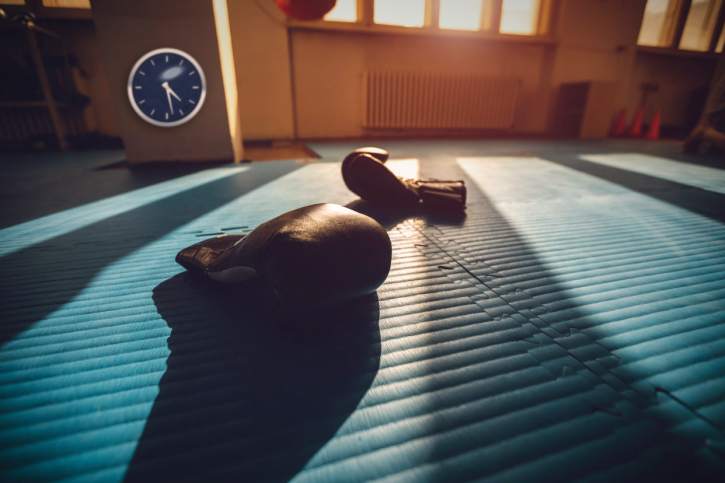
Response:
4,28
